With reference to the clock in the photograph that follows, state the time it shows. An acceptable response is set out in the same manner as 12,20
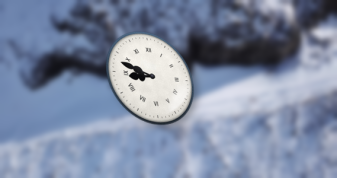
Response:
8,48
